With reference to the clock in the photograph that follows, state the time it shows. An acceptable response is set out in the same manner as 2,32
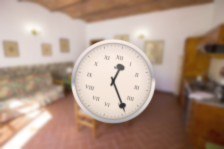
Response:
12,24
